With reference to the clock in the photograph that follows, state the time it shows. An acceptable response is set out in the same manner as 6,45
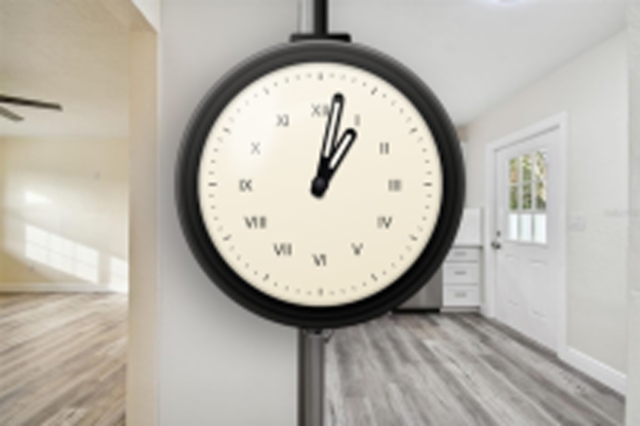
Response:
1,02
